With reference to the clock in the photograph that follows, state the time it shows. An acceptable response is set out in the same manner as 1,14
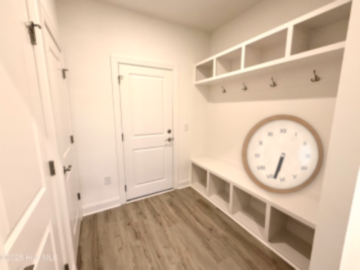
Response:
6,33
